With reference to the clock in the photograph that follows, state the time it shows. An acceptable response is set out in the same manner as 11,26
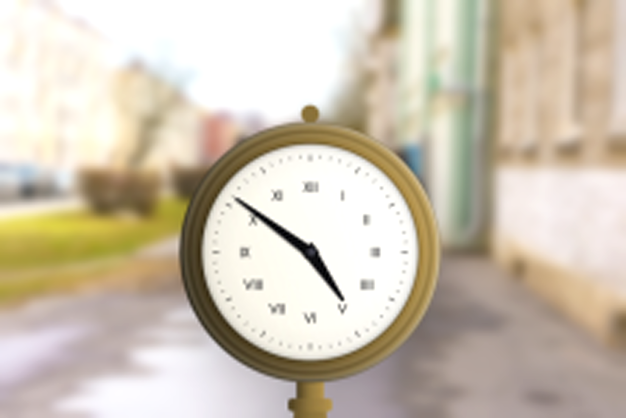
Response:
4,51
